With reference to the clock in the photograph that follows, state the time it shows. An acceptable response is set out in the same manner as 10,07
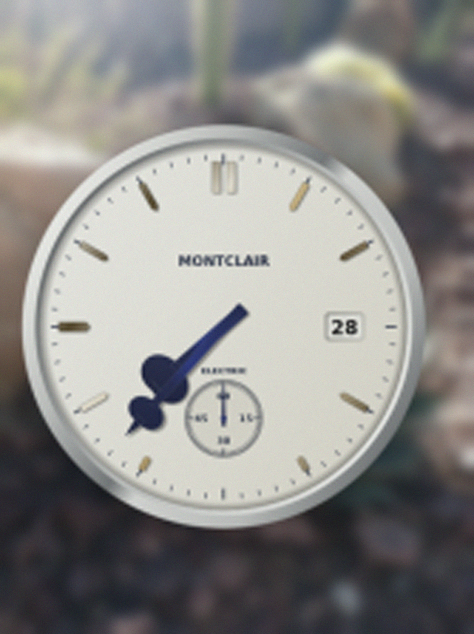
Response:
7,37
